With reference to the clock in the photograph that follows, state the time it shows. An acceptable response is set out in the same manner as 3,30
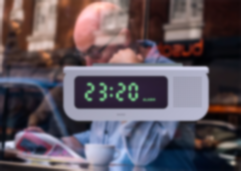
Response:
23,20
